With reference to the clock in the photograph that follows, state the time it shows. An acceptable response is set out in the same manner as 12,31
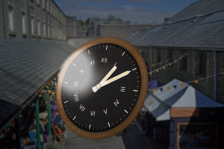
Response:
1,10
